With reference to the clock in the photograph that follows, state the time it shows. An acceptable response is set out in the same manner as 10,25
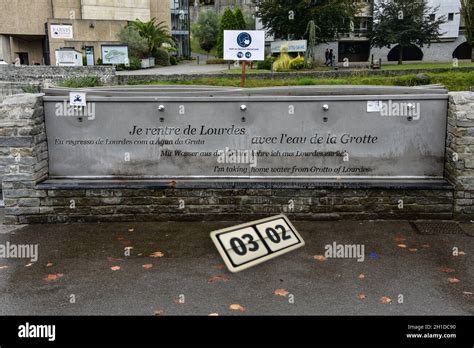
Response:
3,02
